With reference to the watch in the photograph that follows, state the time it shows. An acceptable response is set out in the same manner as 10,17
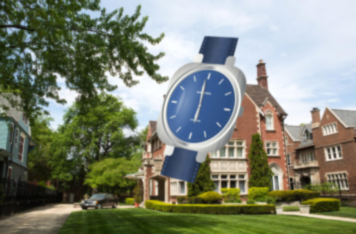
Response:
5,59
